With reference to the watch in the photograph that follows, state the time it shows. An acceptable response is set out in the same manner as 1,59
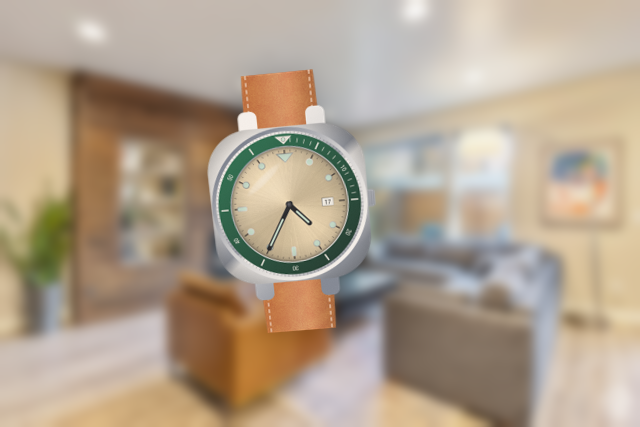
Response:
4,35
